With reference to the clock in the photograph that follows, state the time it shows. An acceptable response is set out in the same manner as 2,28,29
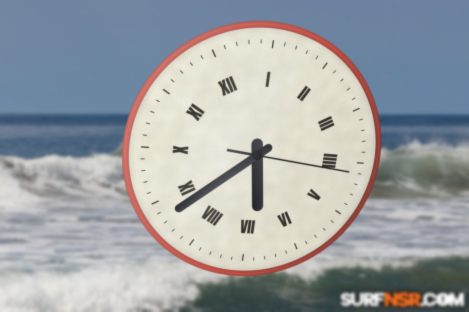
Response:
6,43,21
